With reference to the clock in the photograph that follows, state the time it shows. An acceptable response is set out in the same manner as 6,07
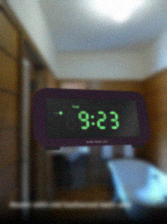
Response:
9,23
